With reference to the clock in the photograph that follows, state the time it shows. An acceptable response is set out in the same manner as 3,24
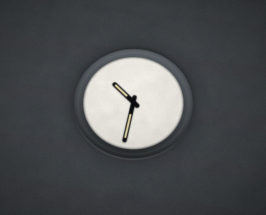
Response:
10,32
